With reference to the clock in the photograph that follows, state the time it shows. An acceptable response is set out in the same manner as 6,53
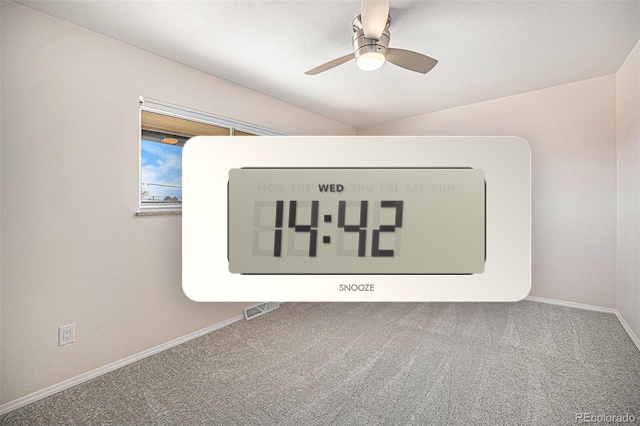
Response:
14,42
